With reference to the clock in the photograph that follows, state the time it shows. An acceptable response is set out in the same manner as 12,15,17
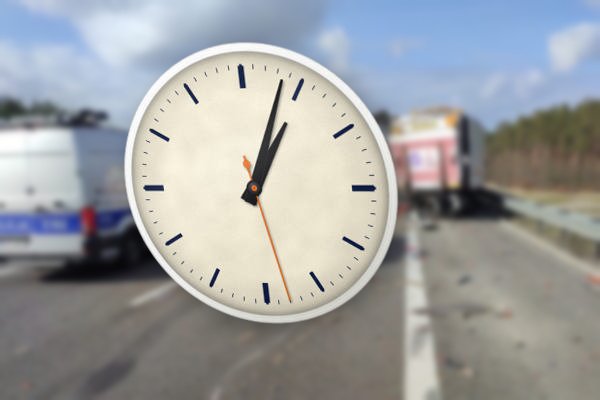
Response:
1,03,28
